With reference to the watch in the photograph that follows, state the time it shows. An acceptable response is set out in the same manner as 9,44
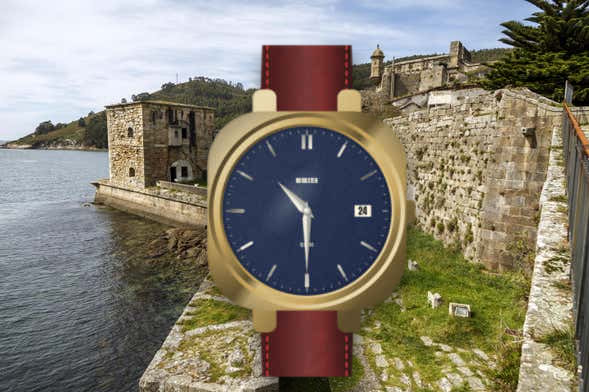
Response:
10,30
